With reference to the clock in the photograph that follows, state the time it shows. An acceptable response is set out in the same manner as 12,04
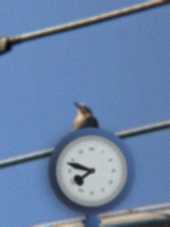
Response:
7,48
